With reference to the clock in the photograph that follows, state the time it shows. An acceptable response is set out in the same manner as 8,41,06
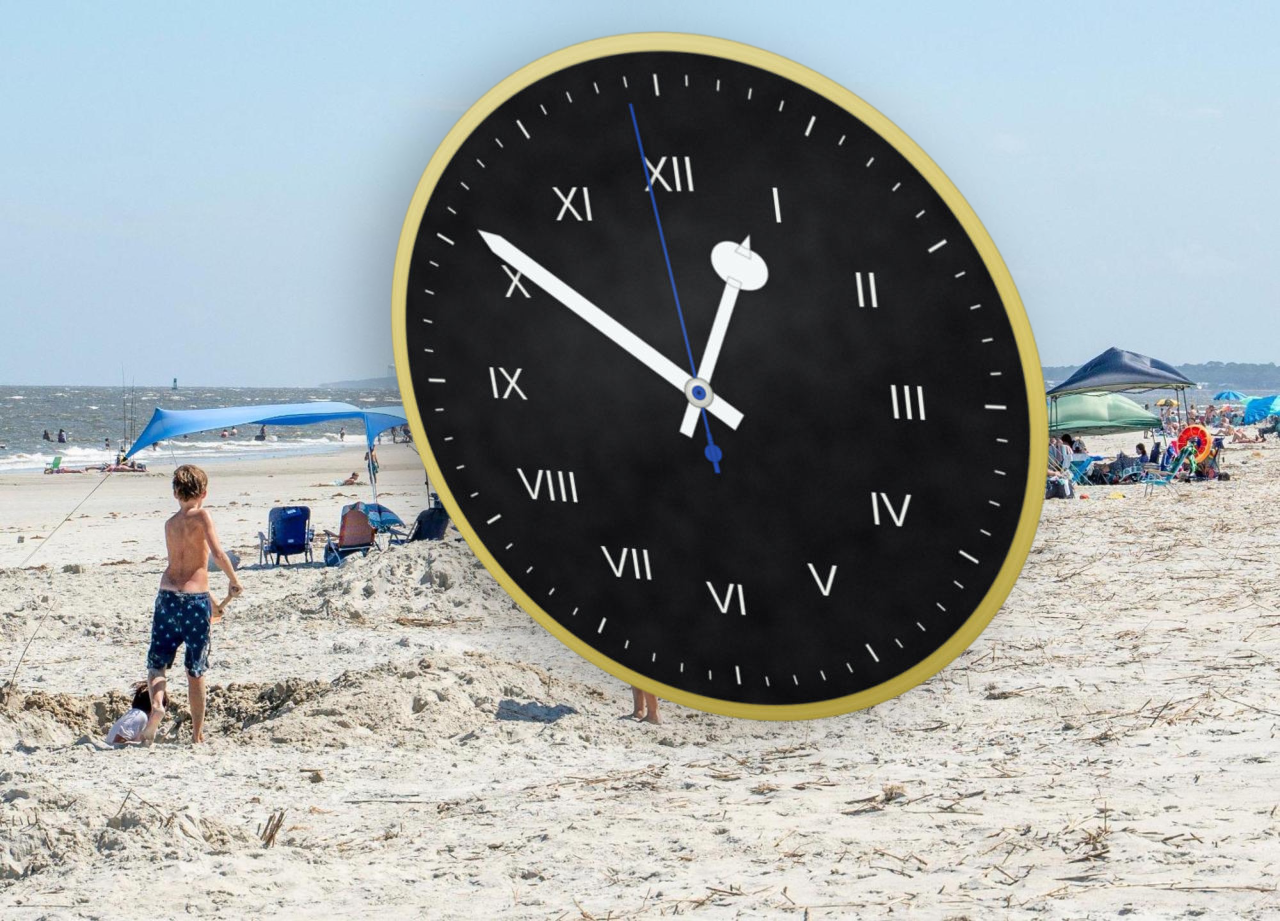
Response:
12,50,59
